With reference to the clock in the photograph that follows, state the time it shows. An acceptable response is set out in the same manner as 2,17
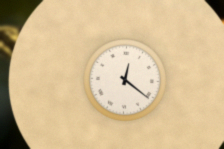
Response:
12,21
